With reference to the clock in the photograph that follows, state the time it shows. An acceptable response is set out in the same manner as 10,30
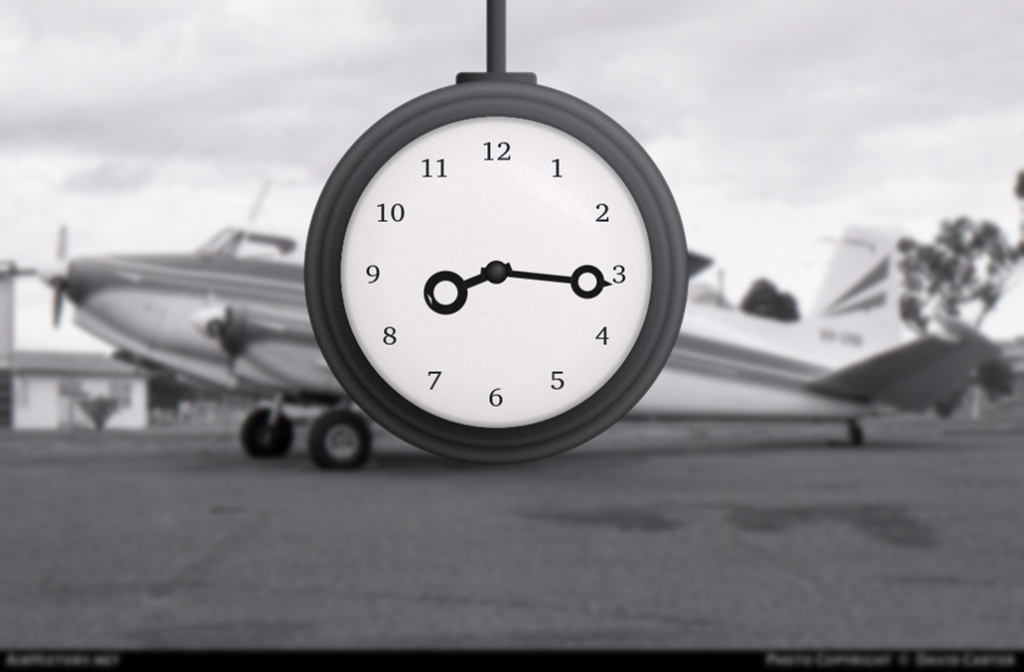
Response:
8,16
